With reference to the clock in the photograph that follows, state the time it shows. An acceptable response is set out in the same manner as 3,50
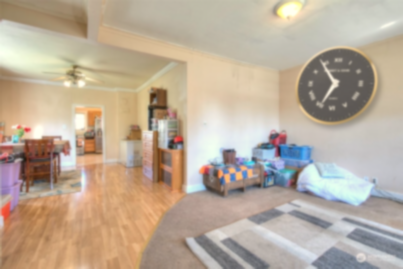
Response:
6,54
